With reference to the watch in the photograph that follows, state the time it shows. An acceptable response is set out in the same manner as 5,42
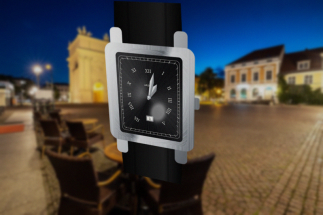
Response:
1,02
